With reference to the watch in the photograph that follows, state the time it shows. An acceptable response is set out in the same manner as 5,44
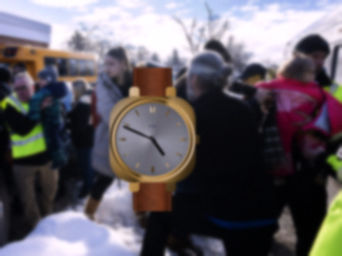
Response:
4,49
